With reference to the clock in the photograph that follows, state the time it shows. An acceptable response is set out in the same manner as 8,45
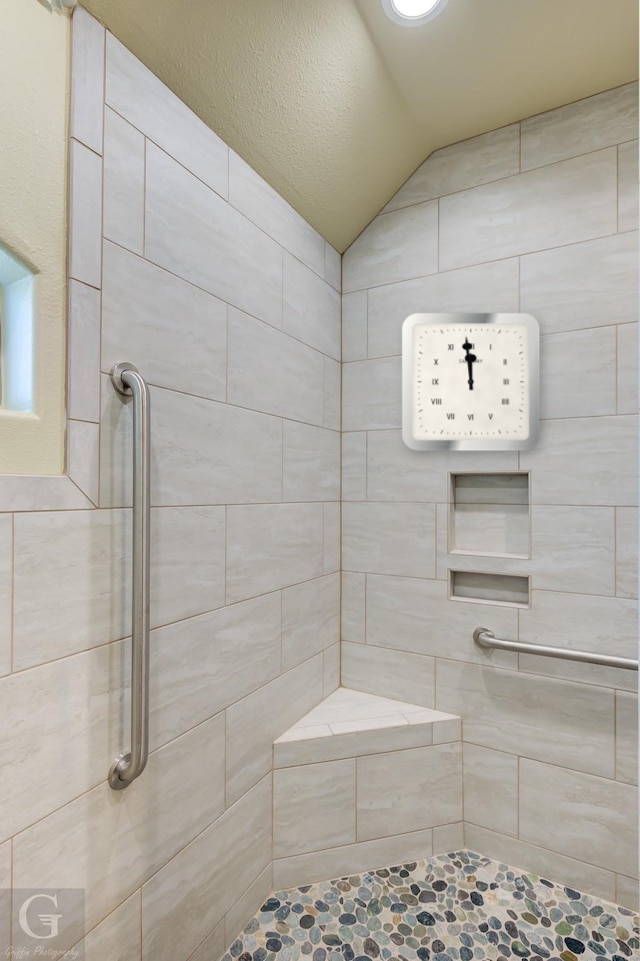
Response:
11,59
